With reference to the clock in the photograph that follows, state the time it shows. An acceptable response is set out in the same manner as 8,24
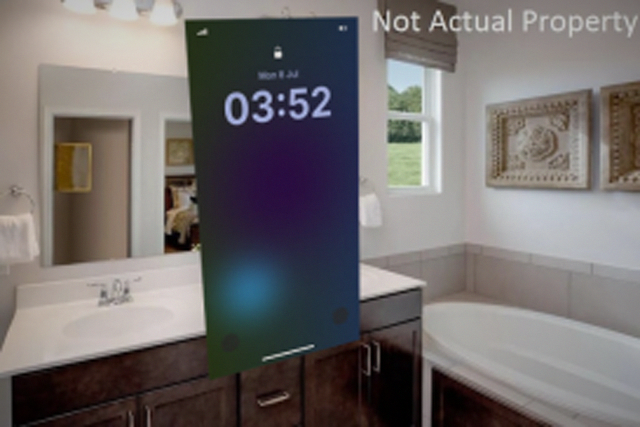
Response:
3,52
